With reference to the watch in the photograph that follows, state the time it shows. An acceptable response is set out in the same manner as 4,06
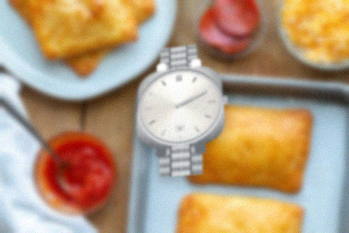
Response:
2,11
